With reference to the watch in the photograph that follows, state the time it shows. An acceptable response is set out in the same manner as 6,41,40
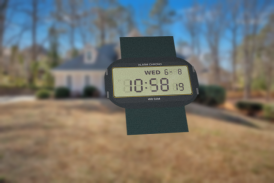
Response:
10,58,19
